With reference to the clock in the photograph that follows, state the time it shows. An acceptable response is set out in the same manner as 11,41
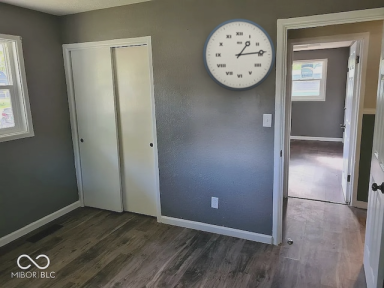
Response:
1,14
